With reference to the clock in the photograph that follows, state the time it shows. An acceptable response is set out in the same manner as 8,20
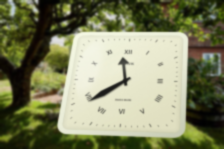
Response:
11,39
